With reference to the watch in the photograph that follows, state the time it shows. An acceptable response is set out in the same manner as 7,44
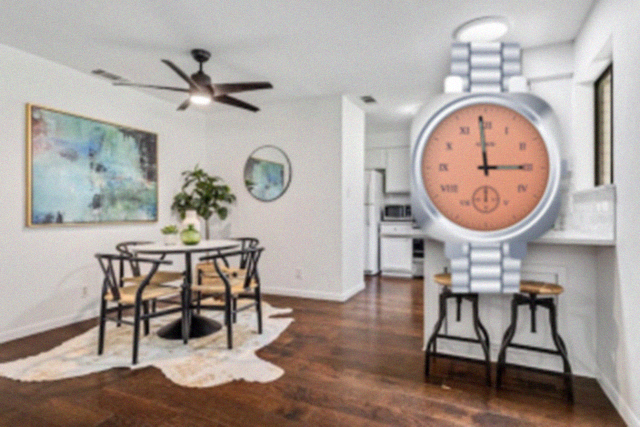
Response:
2,59
